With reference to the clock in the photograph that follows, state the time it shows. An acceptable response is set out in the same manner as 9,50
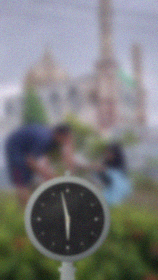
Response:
5,58
